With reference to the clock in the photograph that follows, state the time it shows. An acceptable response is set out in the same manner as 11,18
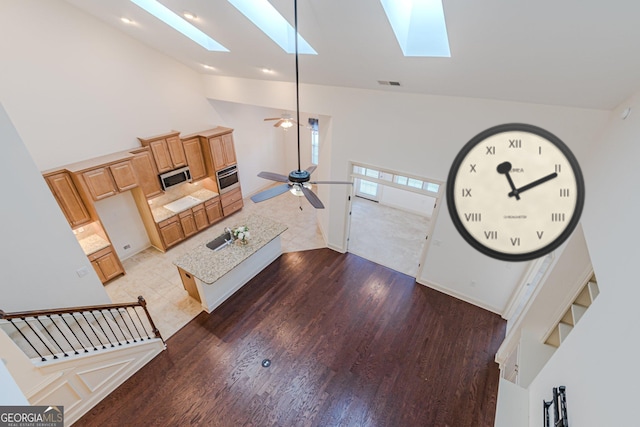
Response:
11,11
